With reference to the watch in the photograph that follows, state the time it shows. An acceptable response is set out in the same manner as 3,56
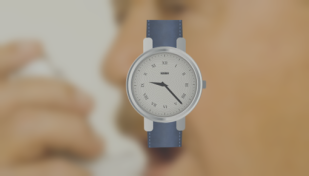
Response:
9,23
